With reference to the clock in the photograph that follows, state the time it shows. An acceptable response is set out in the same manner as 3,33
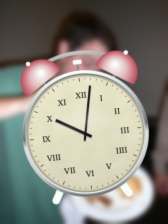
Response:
10,02
